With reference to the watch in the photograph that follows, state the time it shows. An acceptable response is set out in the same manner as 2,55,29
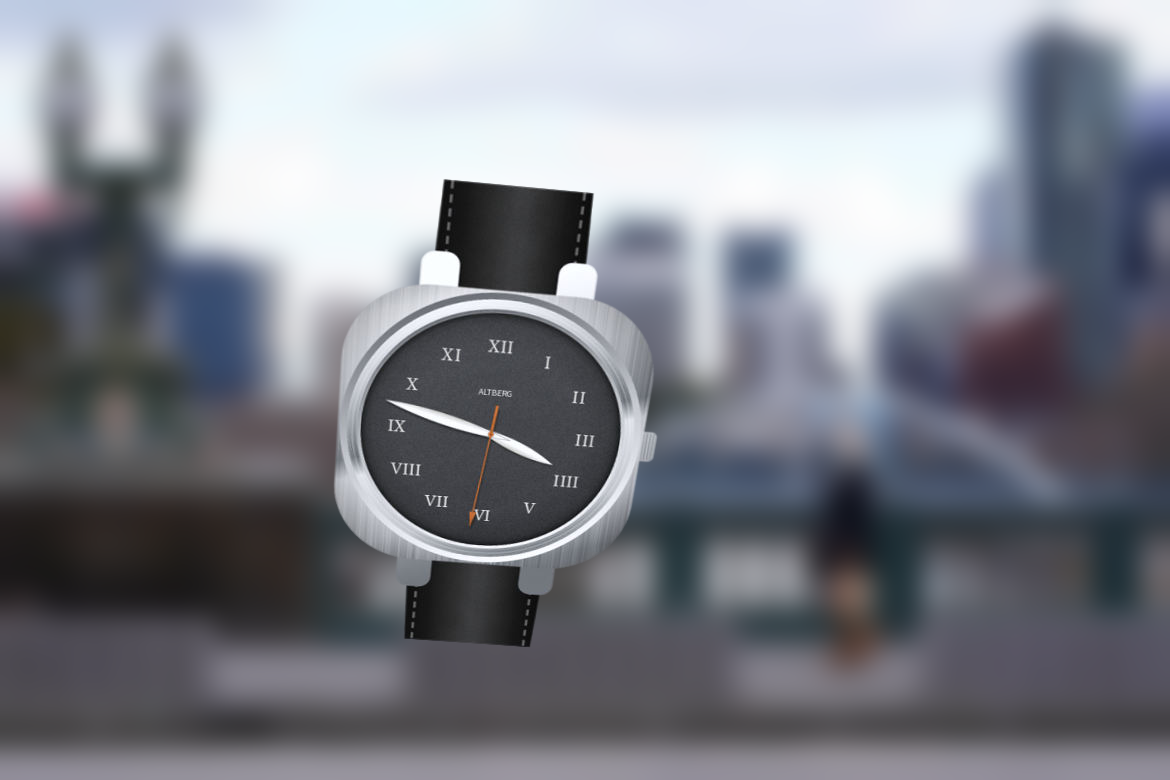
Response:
3,47,31
